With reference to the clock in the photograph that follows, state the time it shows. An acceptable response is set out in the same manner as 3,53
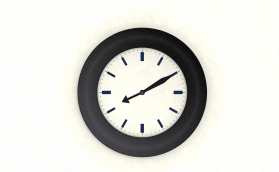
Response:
8,10
